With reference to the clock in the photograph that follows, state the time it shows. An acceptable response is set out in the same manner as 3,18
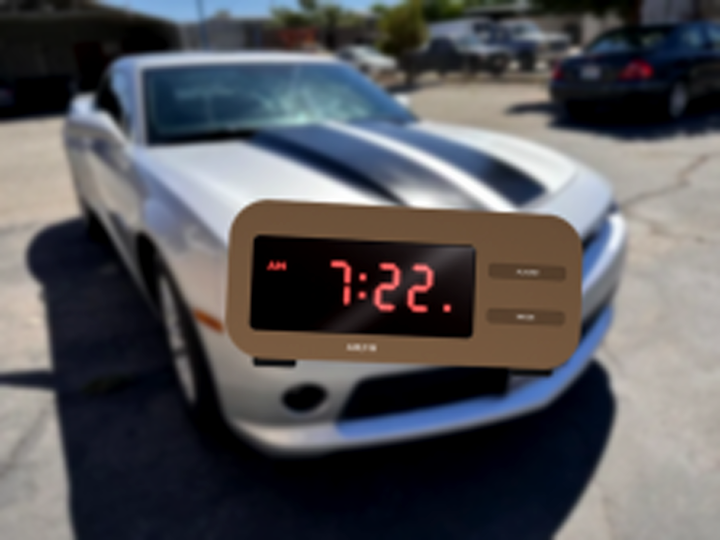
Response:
7,22
